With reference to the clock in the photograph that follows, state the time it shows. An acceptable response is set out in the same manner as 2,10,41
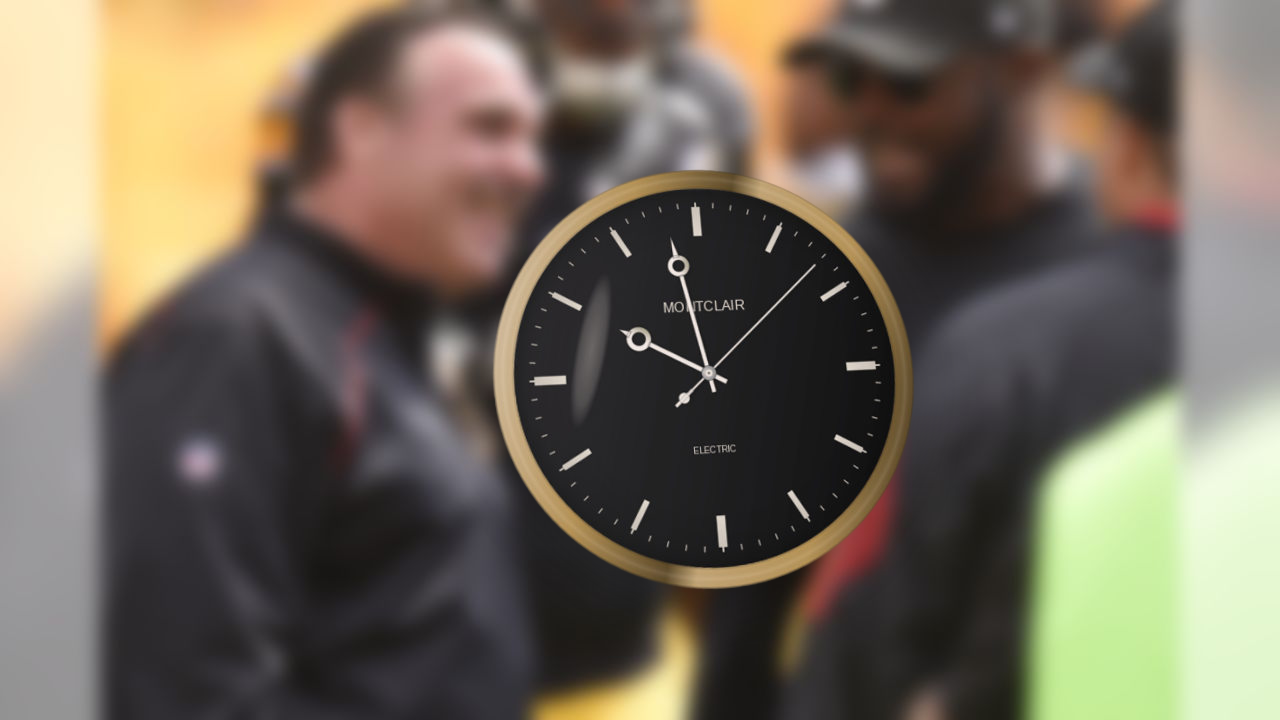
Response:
9,58,08
